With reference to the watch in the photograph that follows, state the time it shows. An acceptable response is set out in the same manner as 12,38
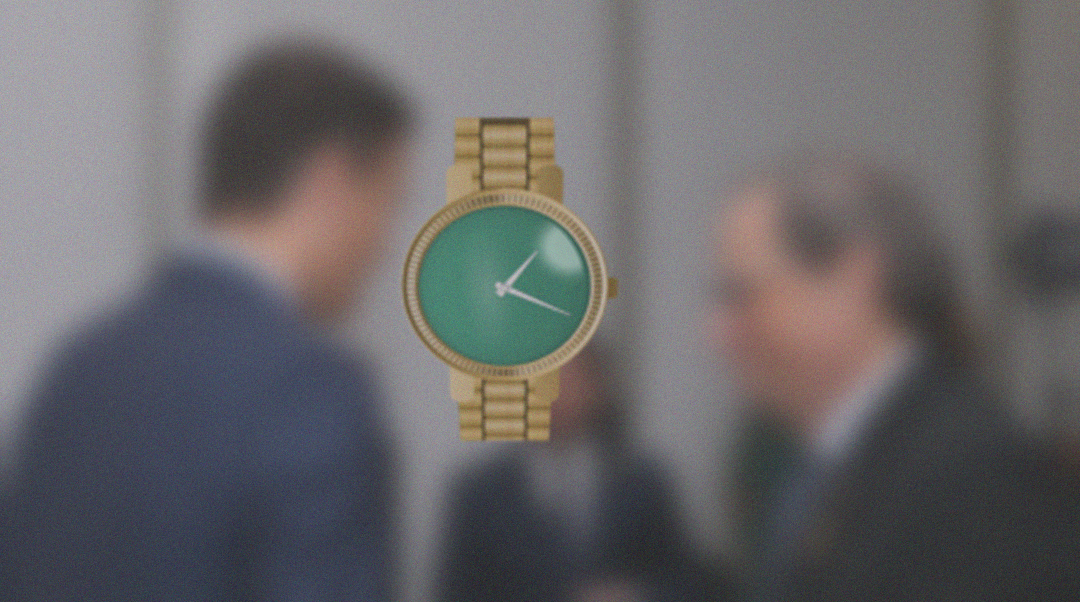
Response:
1,19
